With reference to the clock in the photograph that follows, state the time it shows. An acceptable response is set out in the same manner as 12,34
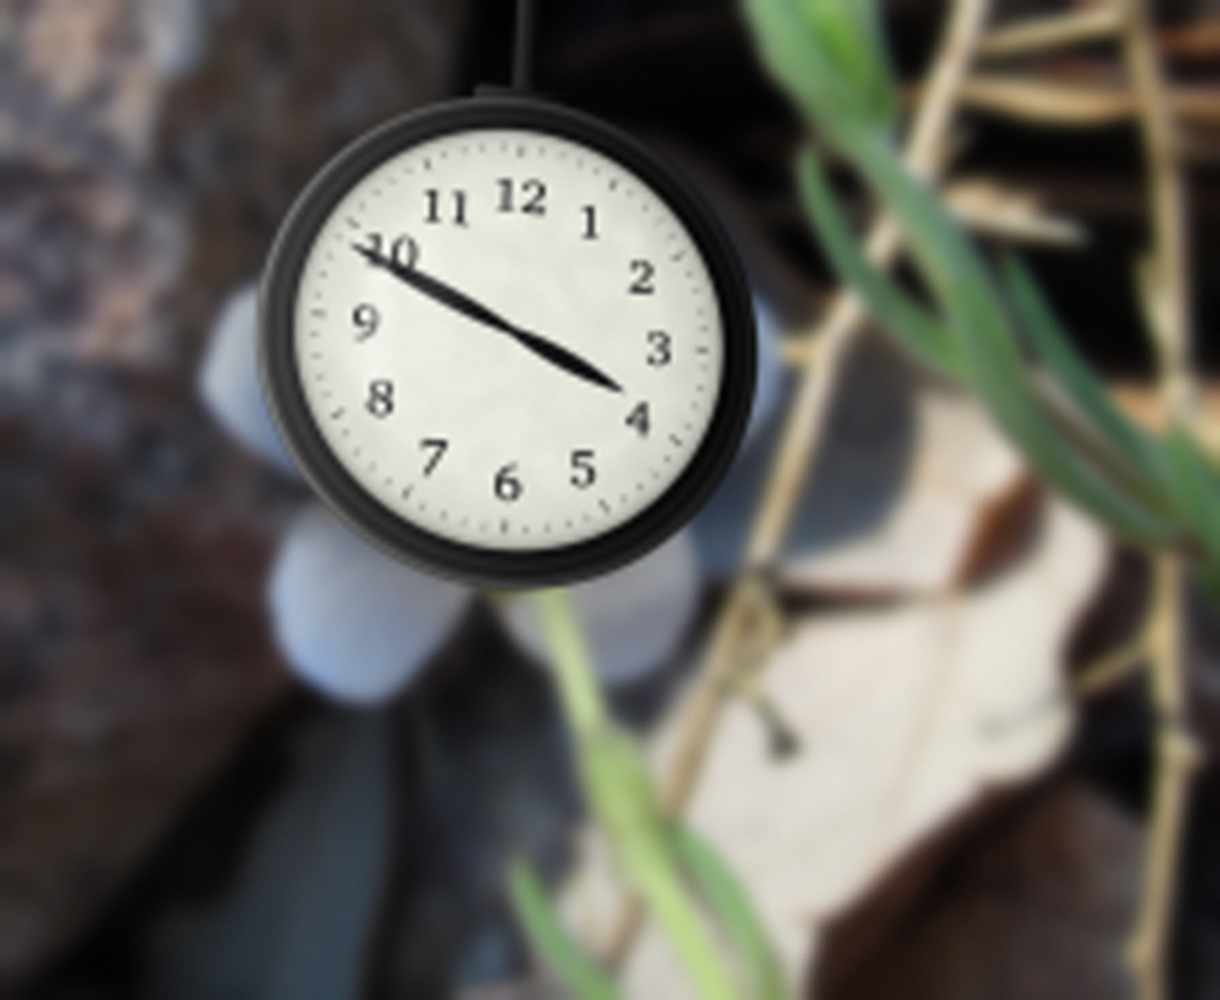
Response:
3,49
